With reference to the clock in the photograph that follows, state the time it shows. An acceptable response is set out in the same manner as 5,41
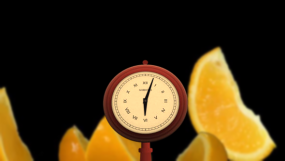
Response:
6,03
